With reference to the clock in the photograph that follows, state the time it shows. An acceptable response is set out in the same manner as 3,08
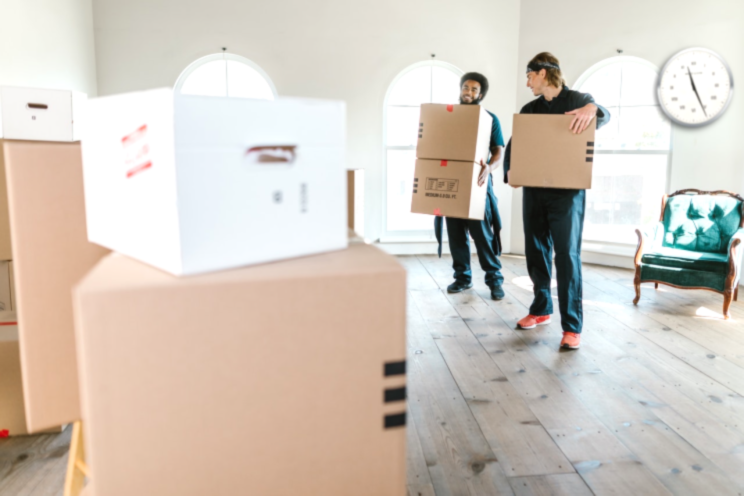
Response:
11,26
